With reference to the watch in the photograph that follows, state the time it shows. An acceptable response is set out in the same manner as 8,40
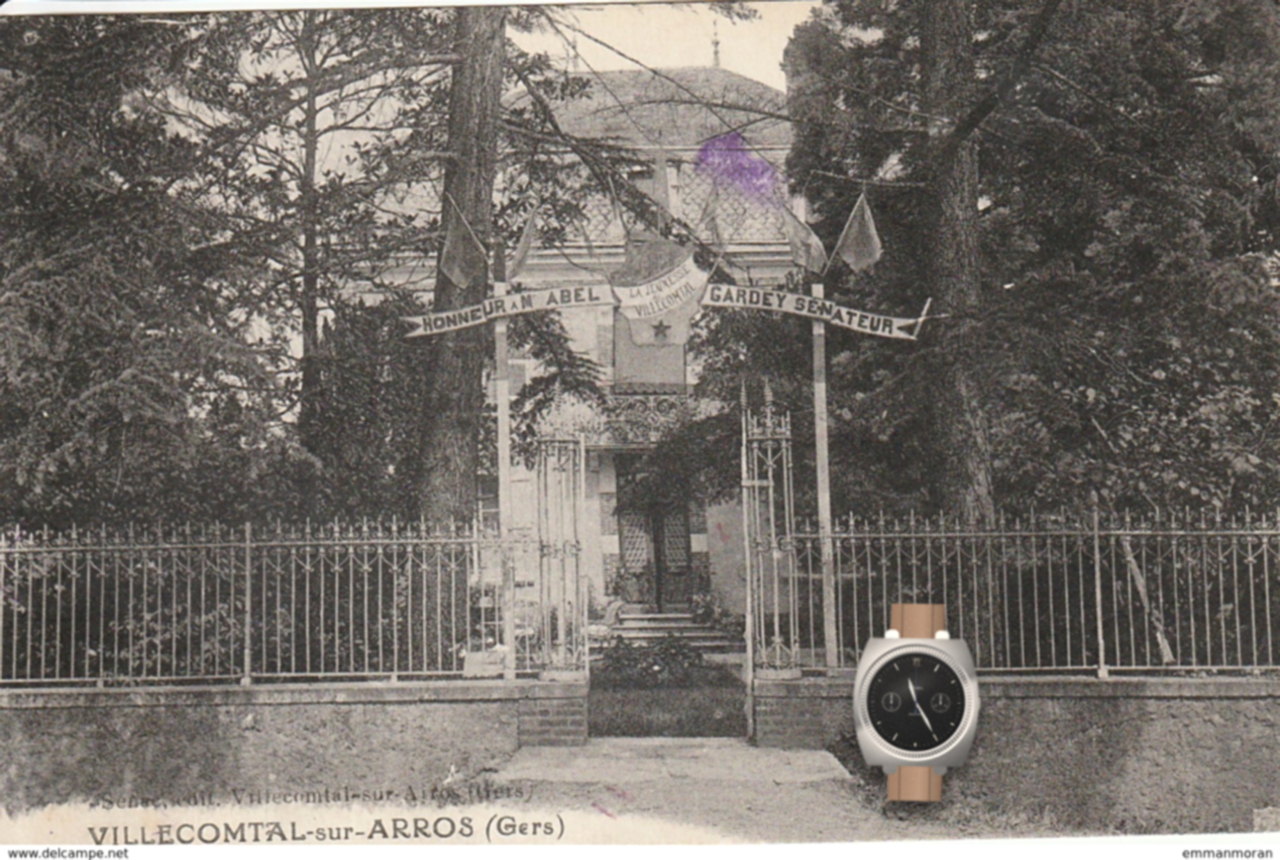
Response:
11,25
